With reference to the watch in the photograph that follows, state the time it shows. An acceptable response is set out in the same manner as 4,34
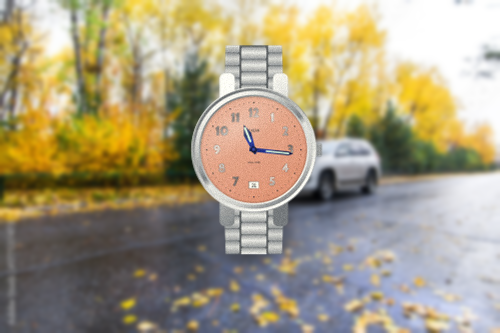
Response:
11,16
